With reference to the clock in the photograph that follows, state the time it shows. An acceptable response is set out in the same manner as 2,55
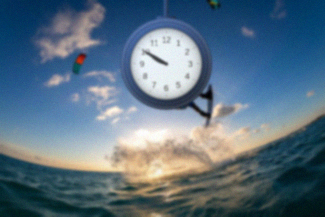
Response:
9,50
